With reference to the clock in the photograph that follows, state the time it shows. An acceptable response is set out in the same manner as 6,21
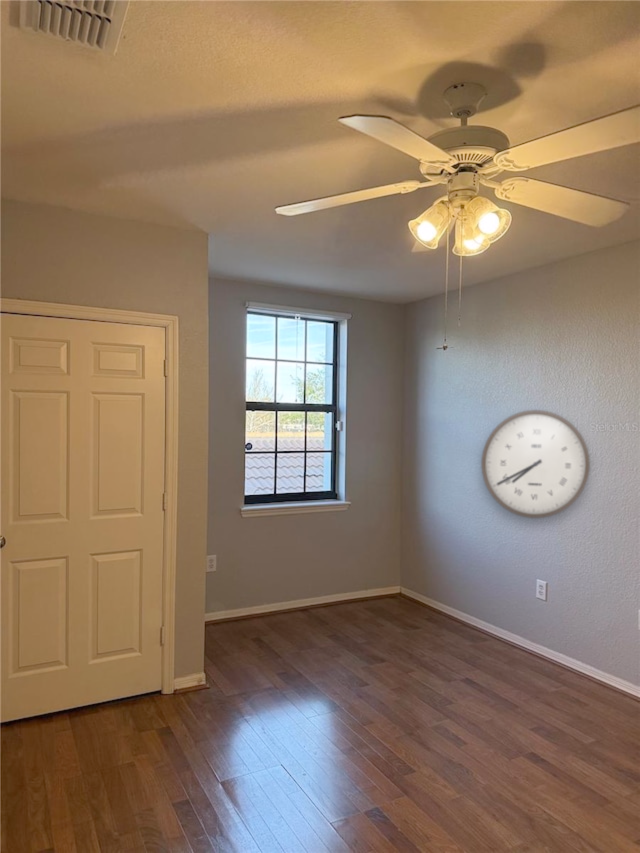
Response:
7,40
